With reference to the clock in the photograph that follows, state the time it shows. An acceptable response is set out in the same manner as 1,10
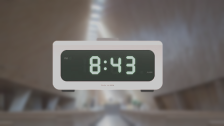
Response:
8,43
